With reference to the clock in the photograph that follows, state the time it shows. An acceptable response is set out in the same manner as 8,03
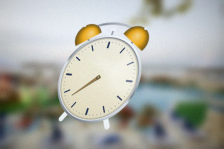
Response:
7,38
